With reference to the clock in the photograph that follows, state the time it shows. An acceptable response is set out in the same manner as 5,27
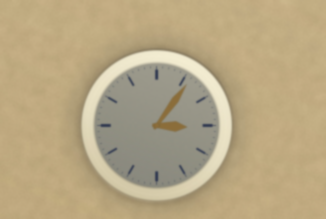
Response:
3,06
